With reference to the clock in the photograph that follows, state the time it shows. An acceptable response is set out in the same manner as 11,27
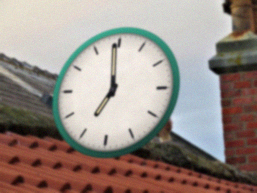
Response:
6,59
